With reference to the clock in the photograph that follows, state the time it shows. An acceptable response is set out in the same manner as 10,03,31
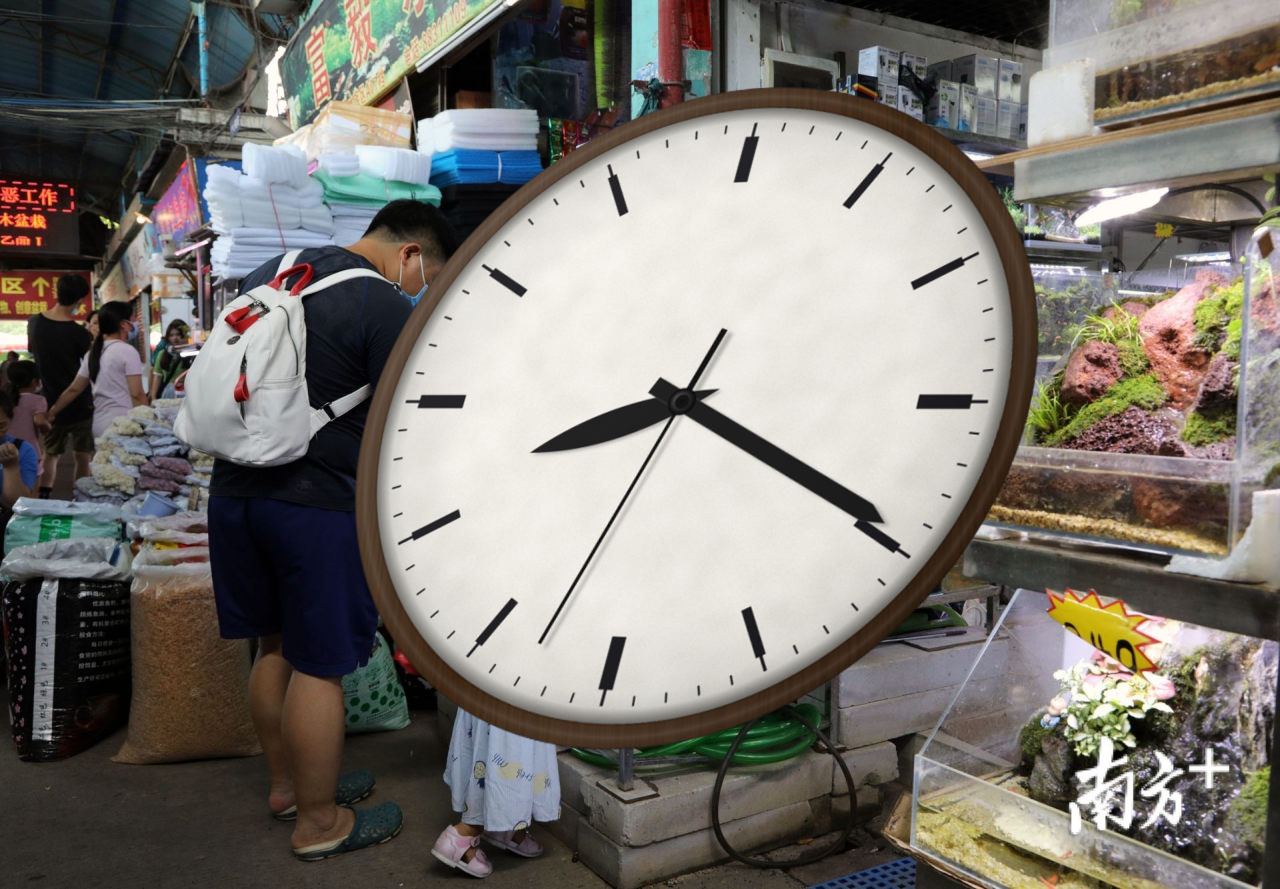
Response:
8,19,33
